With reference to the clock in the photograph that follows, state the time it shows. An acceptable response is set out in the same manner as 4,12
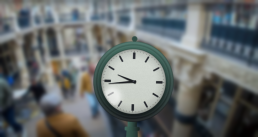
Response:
9,44
